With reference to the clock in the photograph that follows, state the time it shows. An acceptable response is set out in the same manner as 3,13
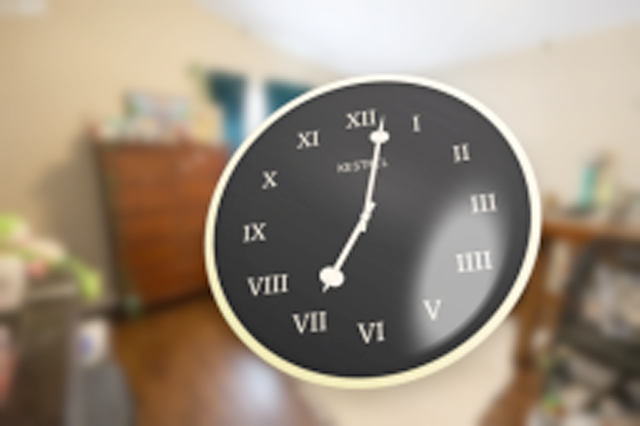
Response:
7,02
